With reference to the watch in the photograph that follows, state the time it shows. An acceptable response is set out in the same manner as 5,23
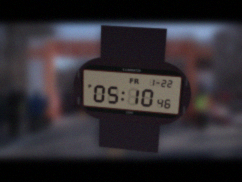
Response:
5,10
